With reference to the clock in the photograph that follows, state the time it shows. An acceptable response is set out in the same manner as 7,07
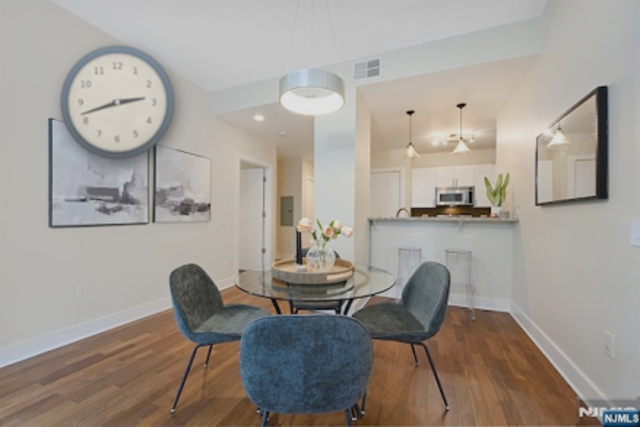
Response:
2,42
